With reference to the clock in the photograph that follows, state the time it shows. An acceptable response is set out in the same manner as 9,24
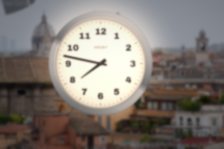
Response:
7,47
